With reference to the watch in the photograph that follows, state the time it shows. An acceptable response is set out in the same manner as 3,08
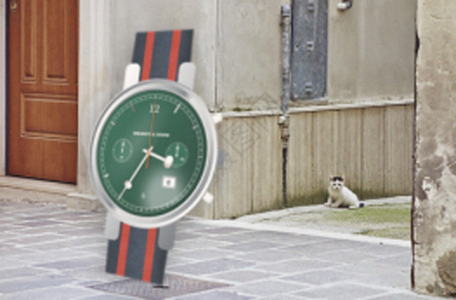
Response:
3,35
